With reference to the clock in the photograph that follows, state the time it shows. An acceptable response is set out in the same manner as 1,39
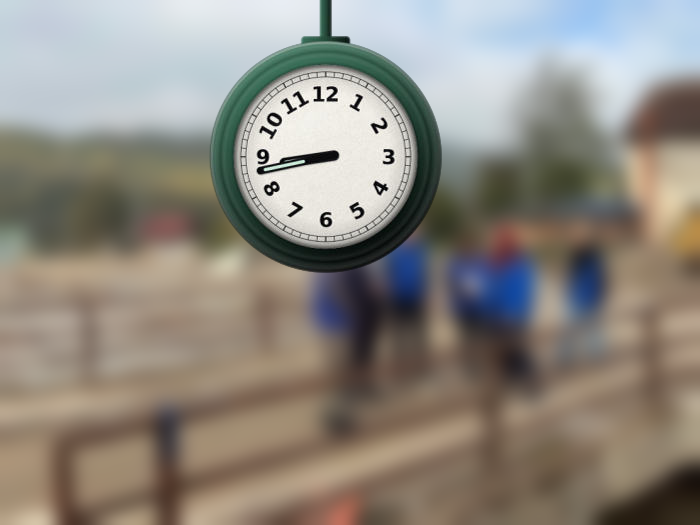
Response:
8,43
